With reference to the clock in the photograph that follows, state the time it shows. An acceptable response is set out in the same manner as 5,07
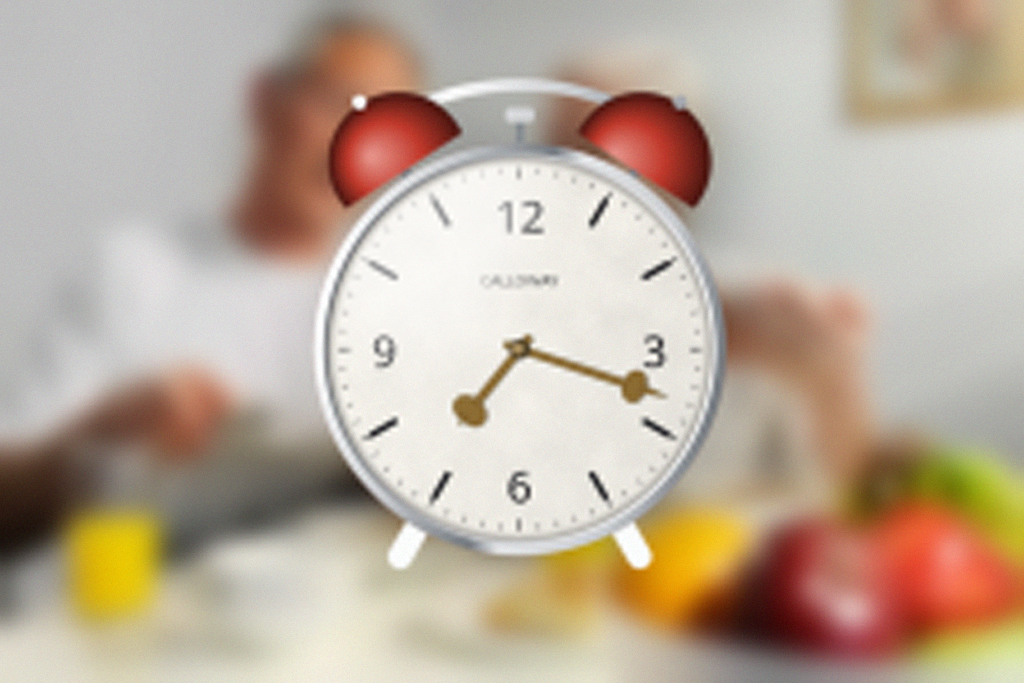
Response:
7,18
